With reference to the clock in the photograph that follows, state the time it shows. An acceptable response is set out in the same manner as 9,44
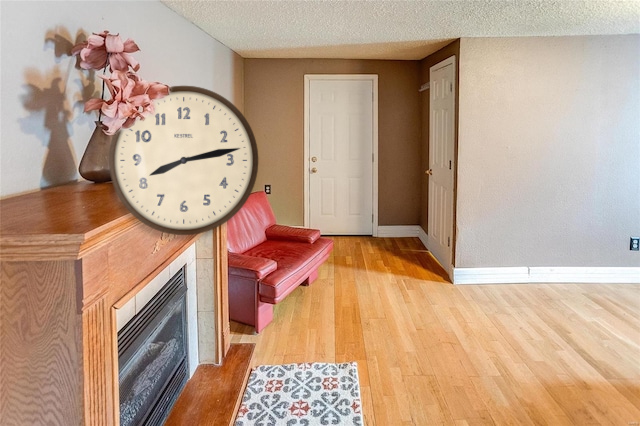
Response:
8,13
